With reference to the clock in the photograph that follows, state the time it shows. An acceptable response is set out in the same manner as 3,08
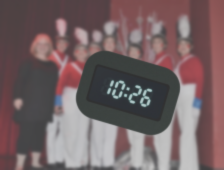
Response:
10,26
